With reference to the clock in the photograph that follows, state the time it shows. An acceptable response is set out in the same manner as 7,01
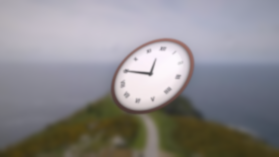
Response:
11,45
